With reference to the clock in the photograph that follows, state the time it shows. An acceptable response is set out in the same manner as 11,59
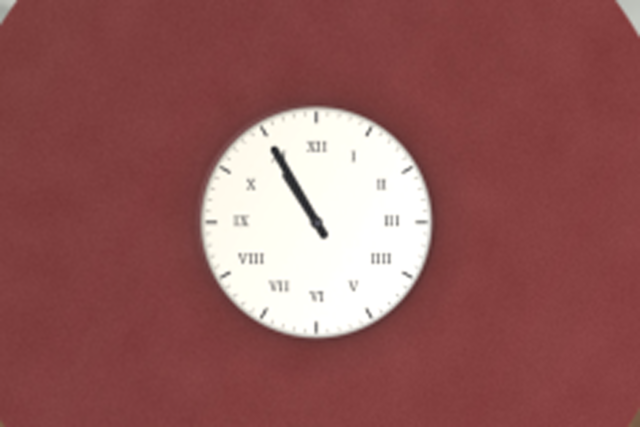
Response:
10,55
